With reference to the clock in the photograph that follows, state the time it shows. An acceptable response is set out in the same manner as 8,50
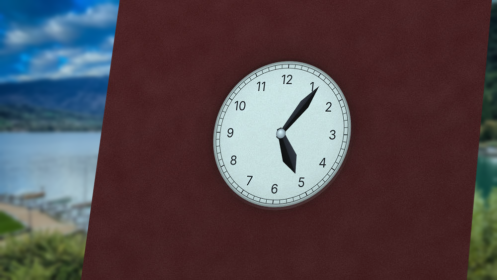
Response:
5,06
